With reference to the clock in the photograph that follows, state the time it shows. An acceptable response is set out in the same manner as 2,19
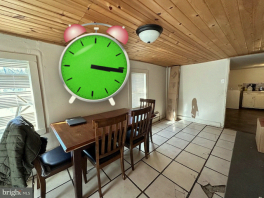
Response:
3,16
